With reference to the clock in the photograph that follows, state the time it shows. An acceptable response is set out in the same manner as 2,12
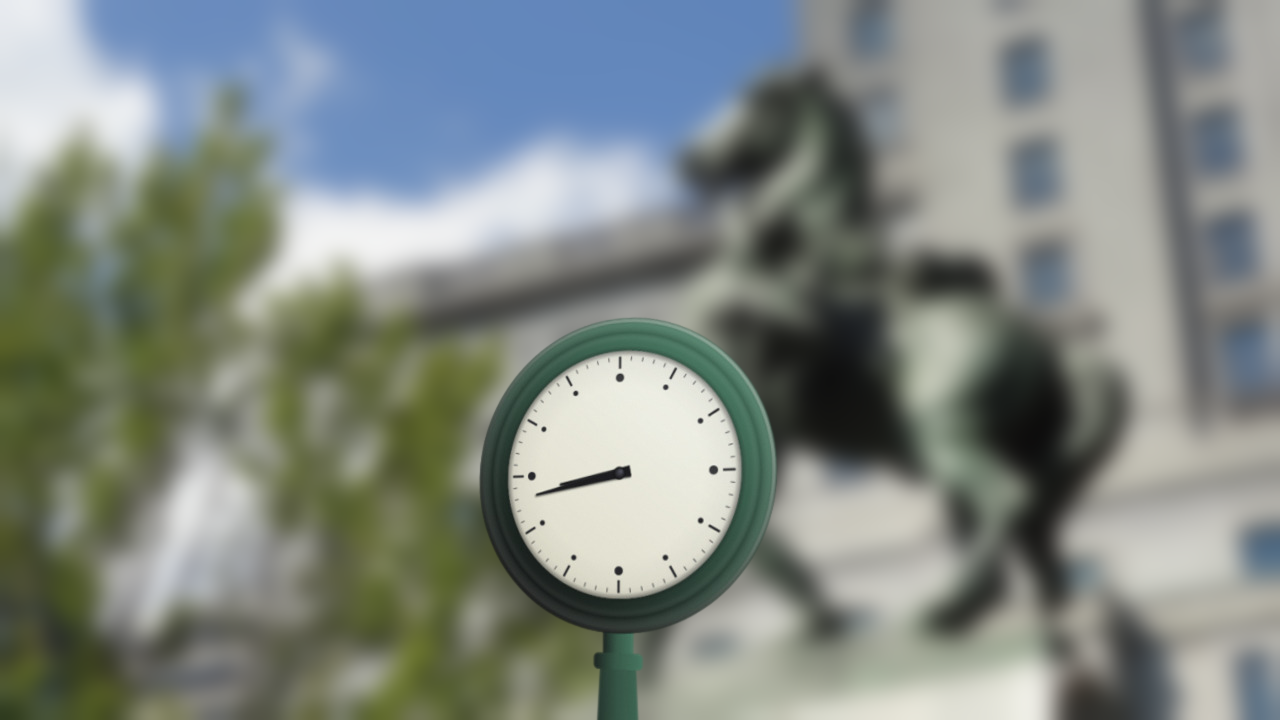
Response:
8,43
